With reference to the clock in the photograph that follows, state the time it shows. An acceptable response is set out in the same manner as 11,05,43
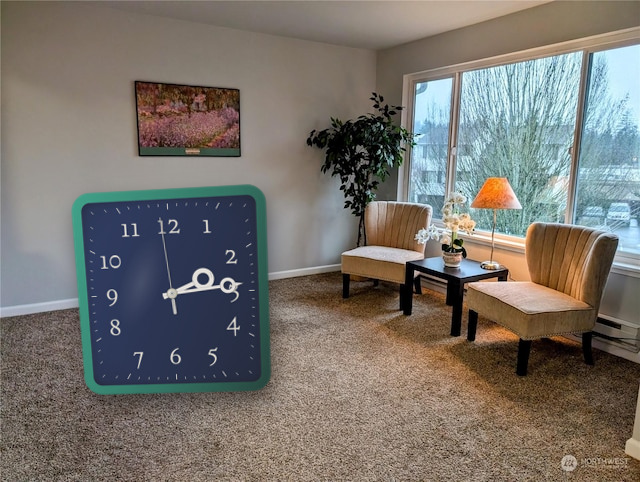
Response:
2,13,59
